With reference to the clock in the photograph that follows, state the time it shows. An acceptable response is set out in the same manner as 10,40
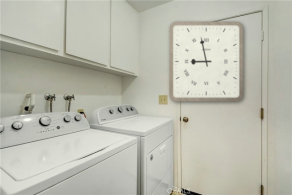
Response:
8,58
